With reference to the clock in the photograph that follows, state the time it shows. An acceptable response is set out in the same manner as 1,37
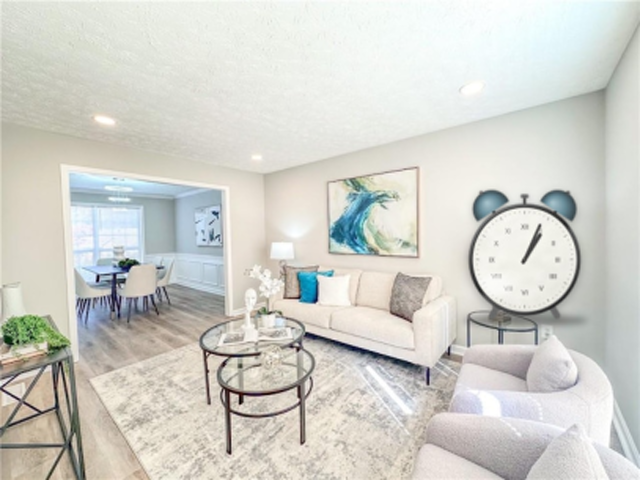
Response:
1,04
